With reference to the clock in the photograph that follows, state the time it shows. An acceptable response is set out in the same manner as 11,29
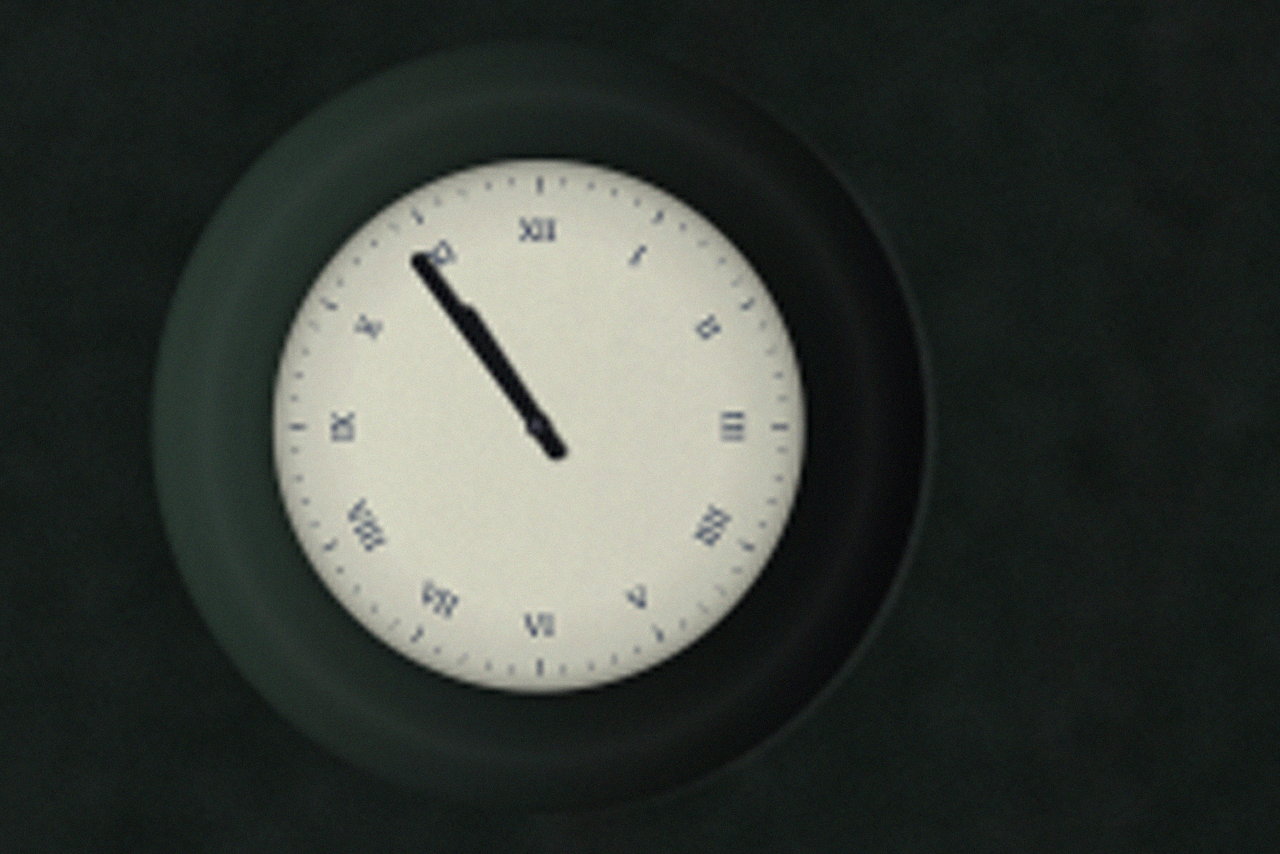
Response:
10,54
